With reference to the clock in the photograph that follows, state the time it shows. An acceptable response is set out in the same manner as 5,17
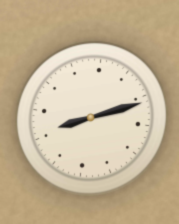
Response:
8,11
